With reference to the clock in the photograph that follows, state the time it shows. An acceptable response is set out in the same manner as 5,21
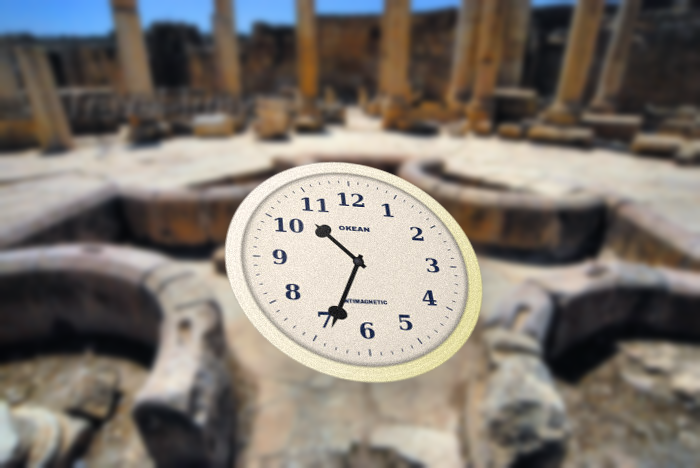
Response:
10,34
